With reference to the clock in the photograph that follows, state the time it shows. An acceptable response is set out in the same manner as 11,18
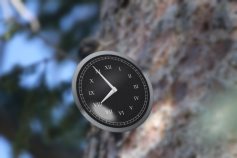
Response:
7,55
